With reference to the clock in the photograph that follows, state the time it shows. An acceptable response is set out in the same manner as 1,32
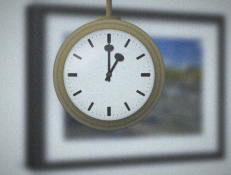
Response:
1,00
